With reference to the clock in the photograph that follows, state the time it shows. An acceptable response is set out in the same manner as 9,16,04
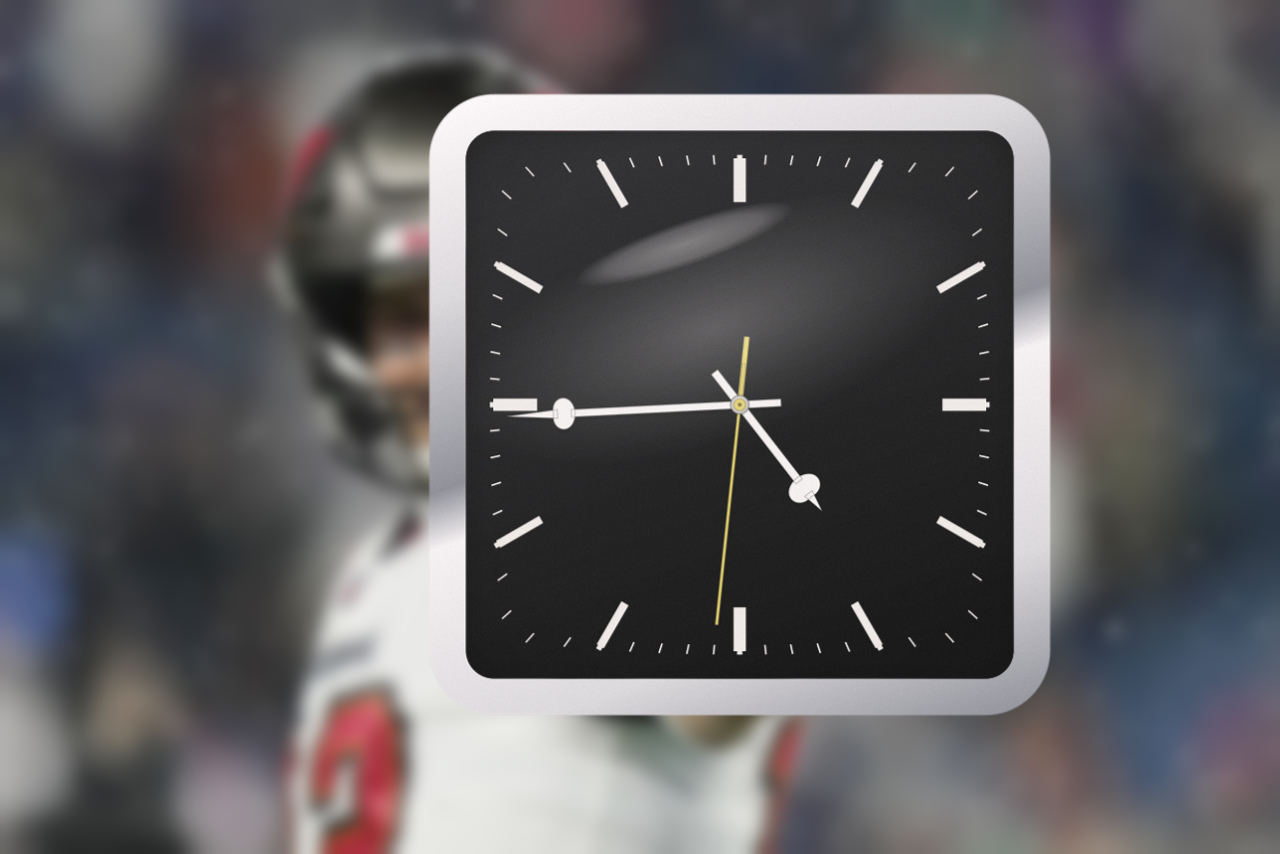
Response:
4,44,31
